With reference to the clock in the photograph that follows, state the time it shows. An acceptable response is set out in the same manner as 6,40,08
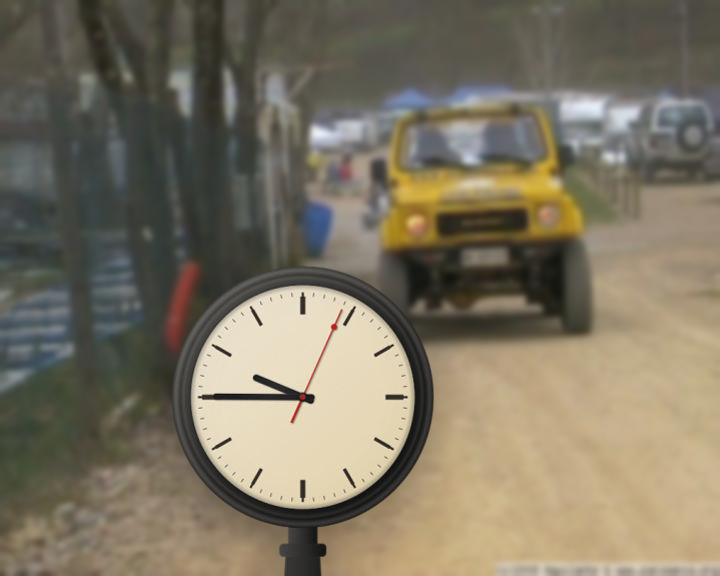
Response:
9,45,04
